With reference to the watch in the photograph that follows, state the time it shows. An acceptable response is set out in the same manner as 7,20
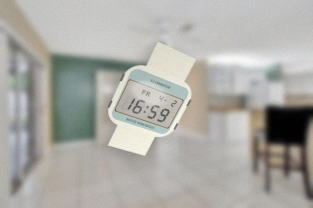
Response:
16,59
